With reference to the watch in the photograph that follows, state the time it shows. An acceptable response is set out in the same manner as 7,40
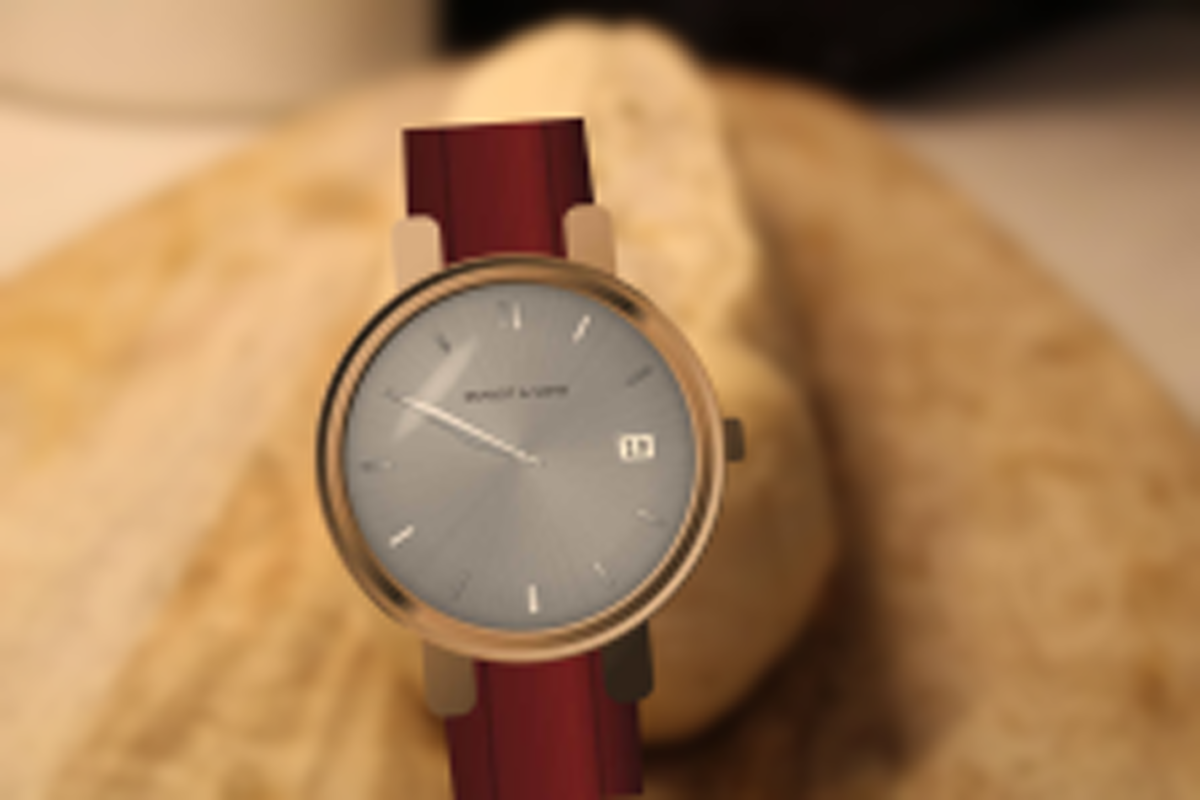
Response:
9,50
